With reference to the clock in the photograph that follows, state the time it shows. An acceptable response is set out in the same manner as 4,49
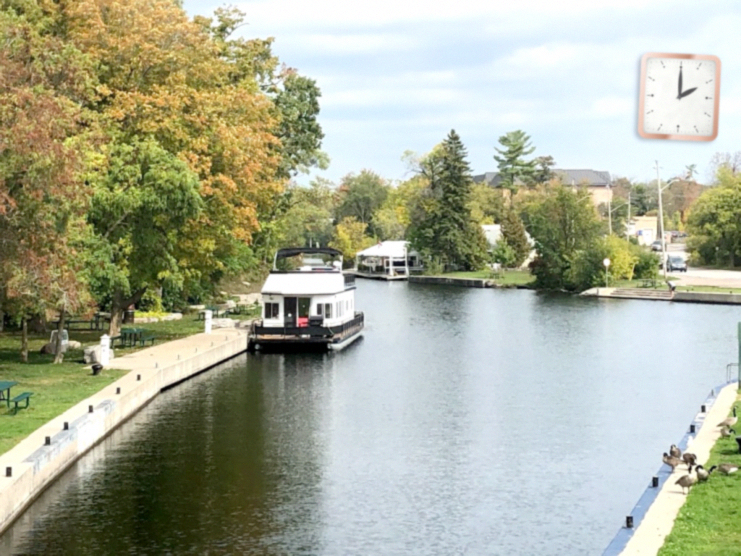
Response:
2,00
